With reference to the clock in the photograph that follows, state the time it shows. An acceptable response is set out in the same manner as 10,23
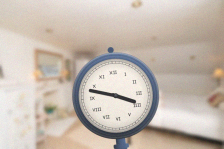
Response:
3,48
